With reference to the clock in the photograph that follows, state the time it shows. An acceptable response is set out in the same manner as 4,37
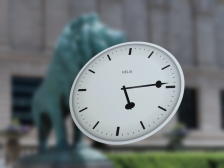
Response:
5,14
